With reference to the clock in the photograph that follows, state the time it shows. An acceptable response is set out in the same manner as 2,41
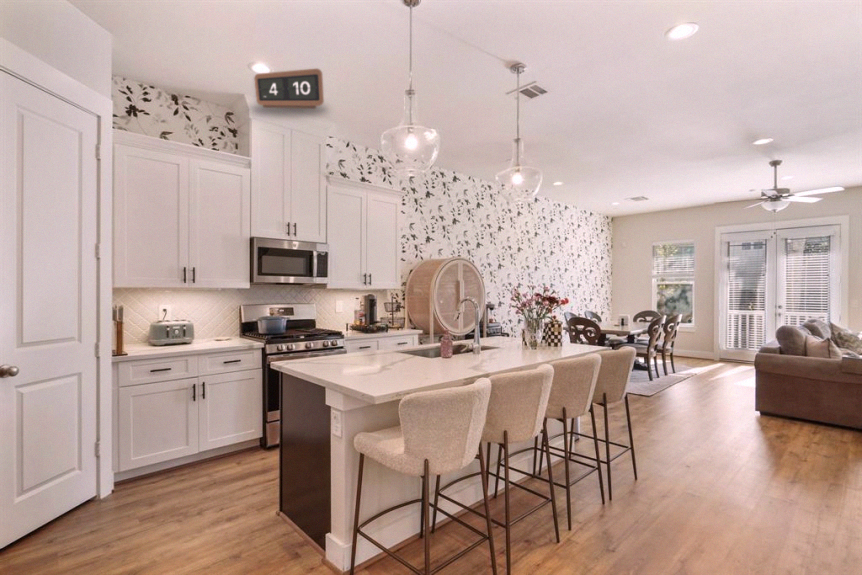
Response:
4,10
